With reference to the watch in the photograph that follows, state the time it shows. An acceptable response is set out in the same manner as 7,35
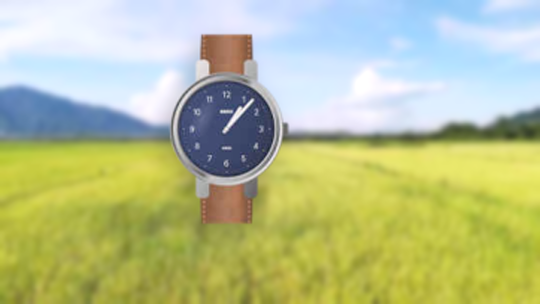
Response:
1,07
